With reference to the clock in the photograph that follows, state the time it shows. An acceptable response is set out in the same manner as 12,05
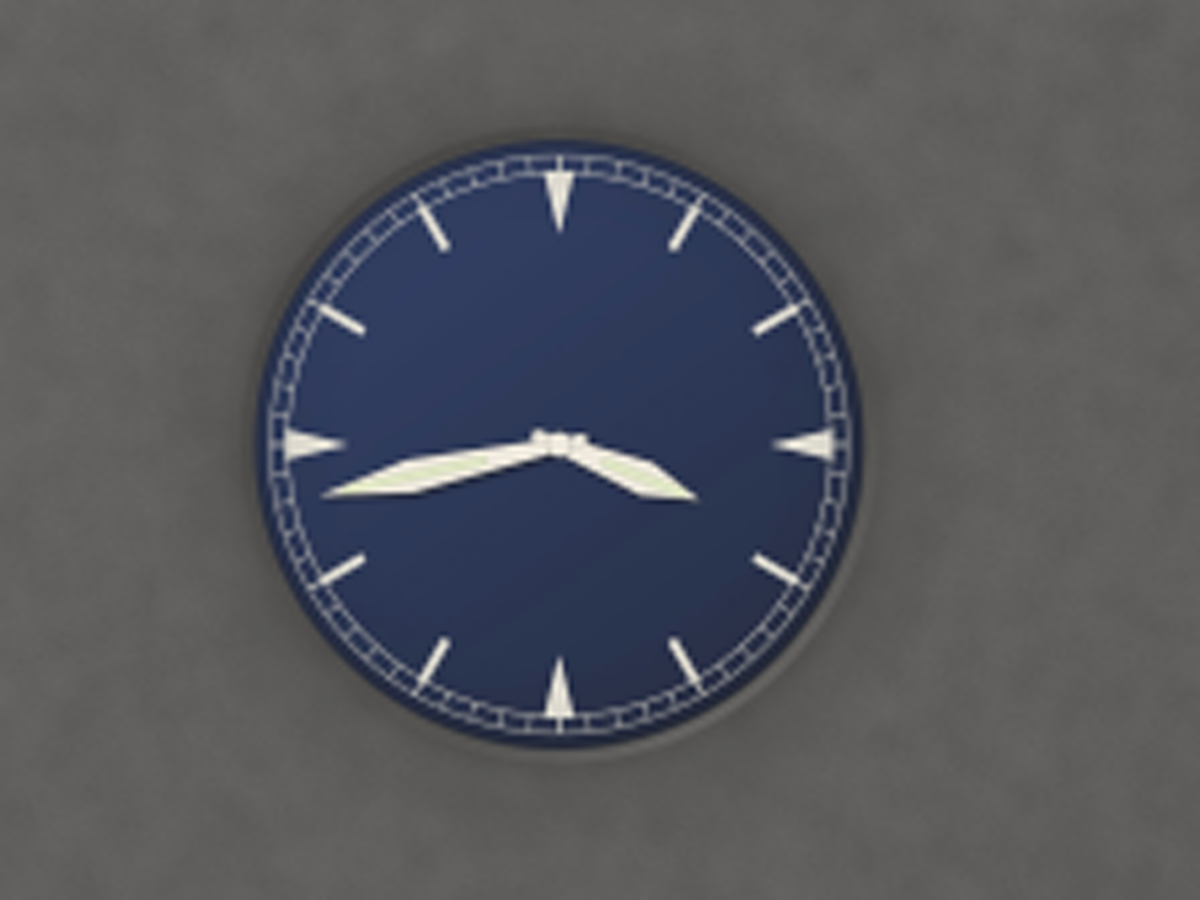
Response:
3,43
